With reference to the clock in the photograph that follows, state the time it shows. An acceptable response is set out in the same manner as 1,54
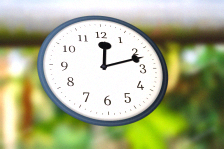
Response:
12,12
